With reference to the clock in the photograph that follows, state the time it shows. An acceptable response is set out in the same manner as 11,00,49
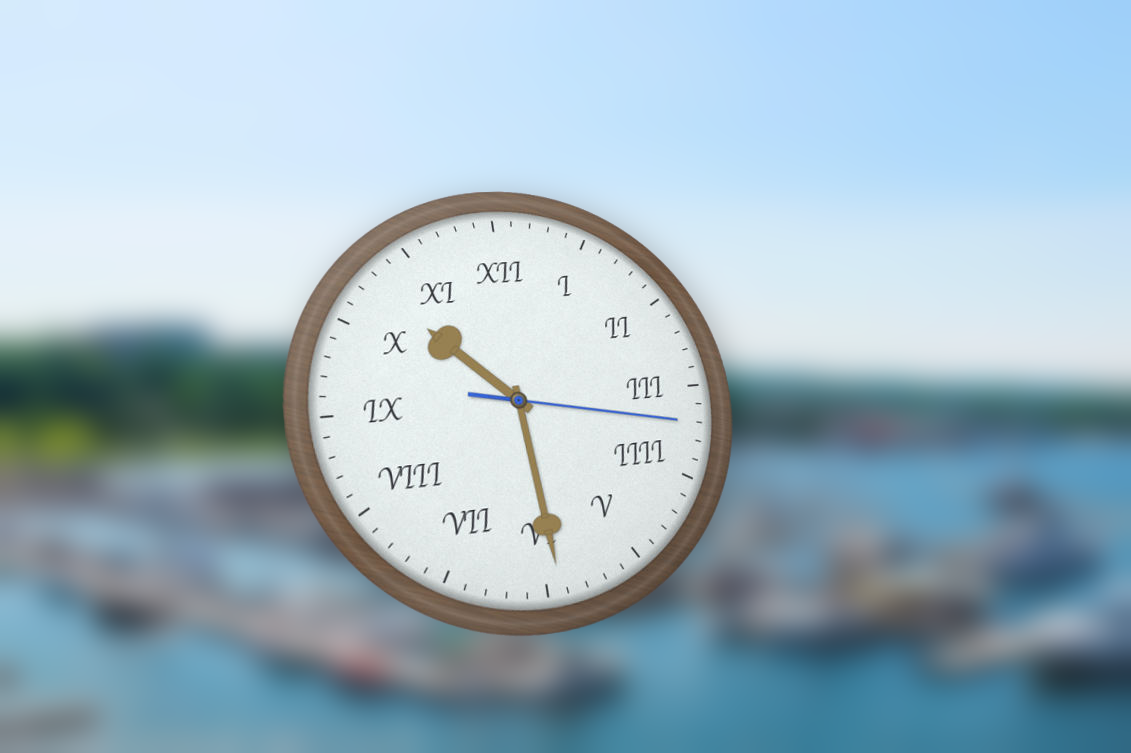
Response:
10,29,17
